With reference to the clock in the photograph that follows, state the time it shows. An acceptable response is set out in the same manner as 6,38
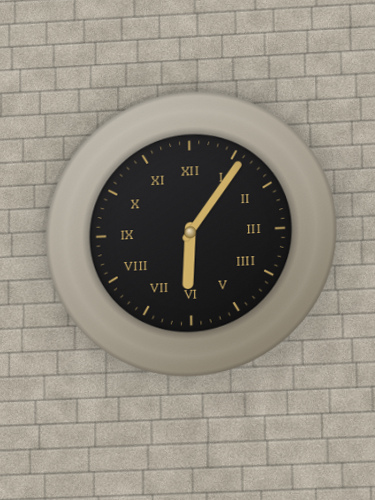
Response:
6,06
